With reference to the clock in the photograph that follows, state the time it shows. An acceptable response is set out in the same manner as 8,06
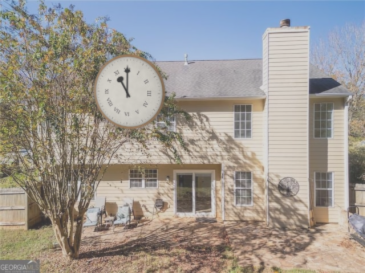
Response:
11,00
